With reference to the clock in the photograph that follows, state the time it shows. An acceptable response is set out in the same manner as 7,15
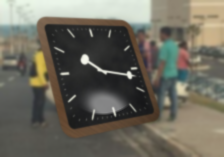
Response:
10,17
